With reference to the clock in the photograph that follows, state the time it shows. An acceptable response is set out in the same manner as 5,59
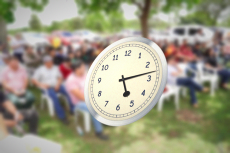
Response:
5,13
